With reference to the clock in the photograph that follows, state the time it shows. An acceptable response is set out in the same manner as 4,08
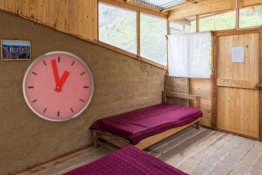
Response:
12,58
